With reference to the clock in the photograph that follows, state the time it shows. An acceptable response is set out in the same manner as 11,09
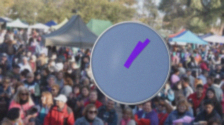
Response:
1,07
